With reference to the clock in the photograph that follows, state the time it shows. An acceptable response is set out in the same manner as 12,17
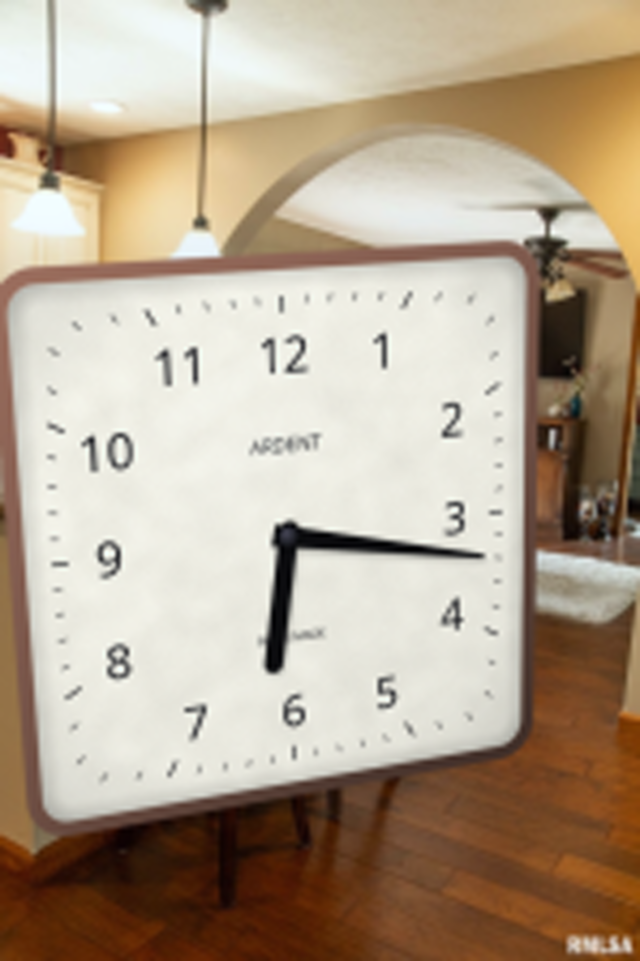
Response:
6,17
